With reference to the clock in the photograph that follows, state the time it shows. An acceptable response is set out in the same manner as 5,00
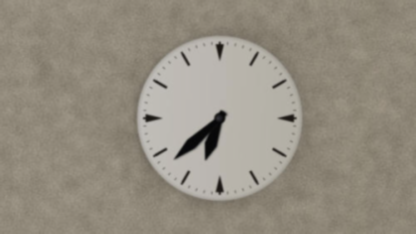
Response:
6,38
